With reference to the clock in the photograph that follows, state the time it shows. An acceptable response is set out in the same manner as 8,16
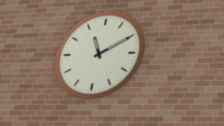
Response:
11,10
